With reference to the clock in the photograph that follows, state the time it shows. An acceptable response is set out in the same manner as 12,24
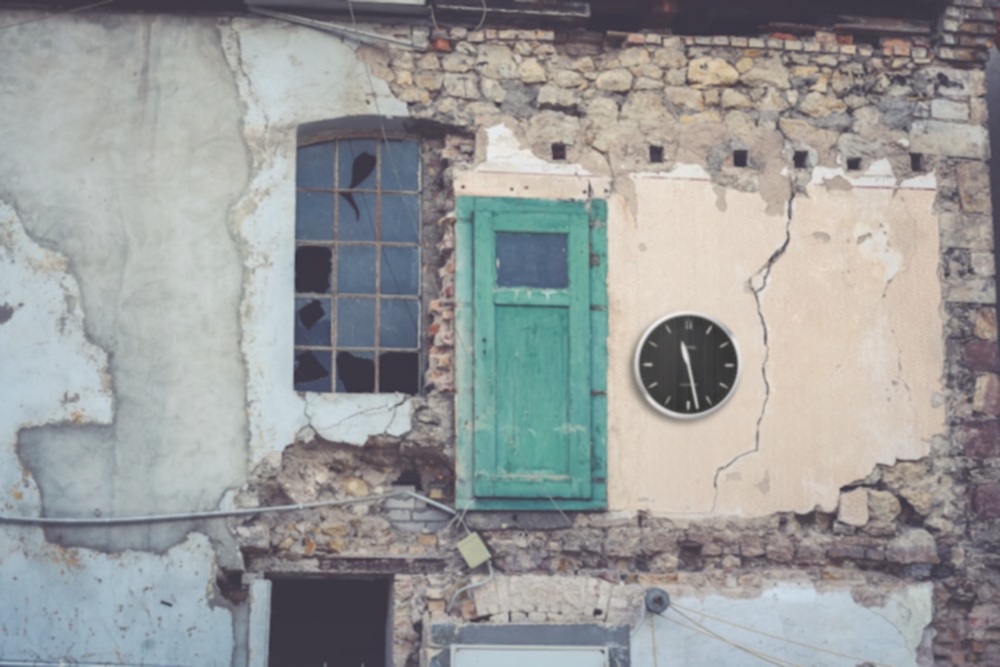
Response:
11,28
